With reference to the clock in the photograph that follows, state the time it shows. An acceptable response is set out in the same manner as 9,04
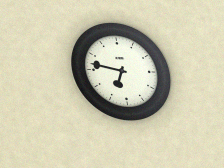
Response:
6,47
